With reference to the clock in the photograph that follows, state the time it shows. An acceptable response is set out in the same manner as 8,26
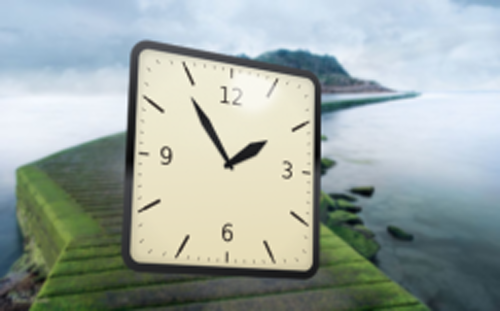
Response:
1,54
